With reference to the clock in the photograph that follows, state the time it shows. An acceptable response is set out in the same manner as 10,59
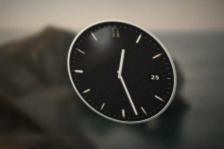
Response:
12,27
